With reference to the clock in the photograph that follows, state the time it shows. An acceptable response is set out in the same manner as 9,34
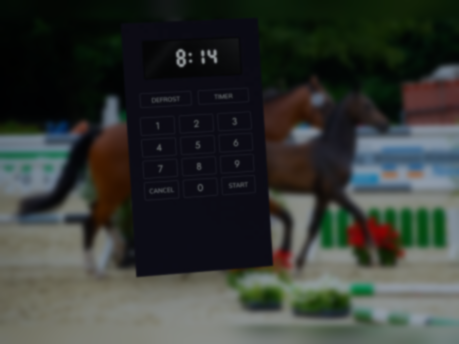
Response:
8,14
